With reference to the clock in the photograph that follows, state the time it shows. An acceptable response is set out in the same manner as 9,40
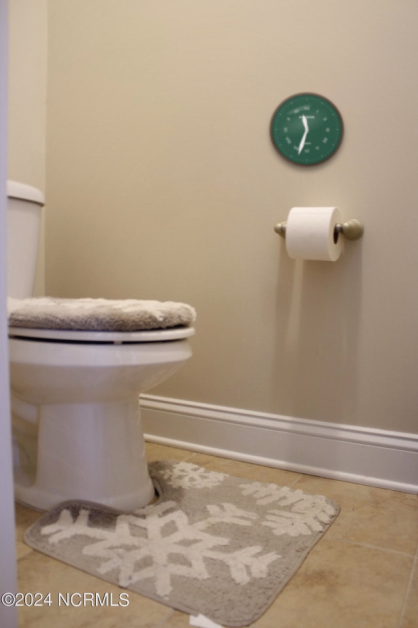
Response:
11,33
